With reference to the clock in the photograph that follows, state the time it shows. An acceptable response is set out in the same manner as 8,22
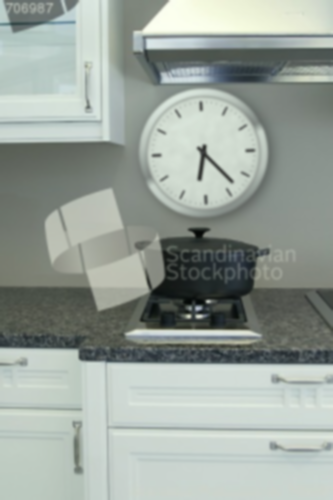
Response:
6,23
